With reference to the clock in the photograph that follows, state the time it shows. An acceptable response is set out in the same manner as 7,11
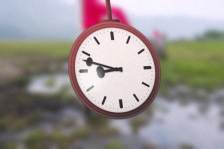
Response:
8,48
